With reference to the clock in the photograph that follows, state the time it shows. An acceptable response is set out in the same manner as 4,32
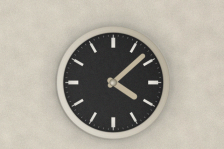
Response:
4,08
